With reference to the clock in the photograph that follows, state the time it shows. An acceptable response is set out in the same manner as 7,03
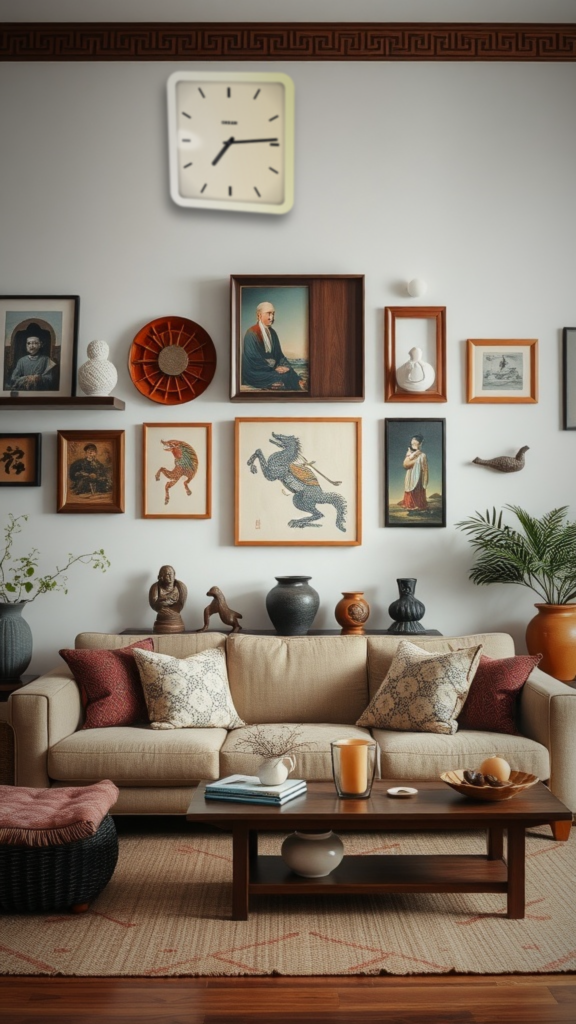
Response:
7,14
